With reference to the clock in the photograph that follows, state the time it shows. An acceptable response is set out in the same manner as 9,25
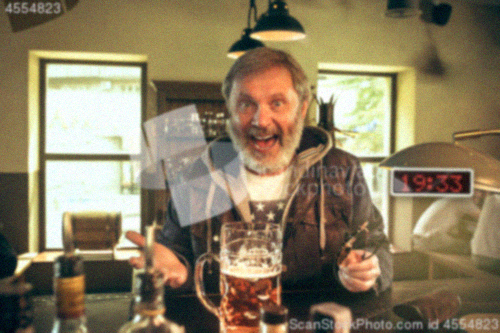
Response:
19,33
